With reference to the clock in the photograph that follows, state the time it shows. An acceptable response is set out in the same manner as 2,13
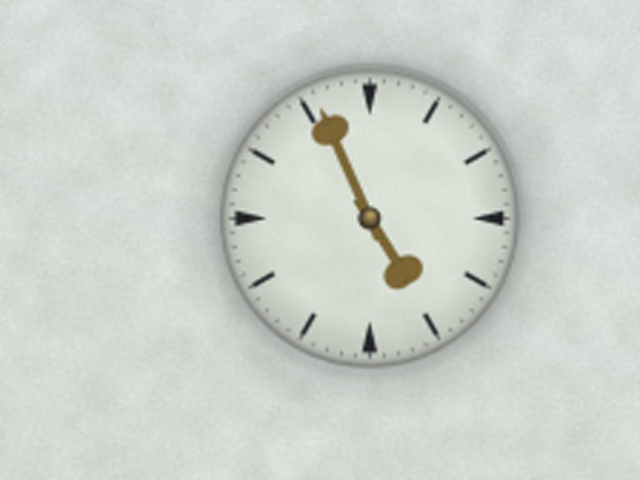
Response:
4,56
